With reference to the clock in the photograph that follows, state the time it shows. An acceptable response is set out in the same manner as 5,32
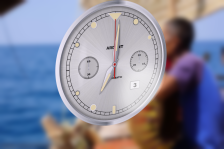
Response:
7,01
